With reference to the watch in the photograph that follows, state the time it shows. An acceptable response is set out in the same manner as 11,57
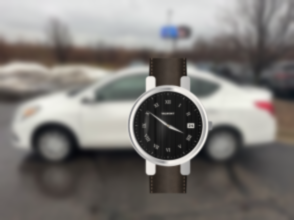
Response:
3,51
